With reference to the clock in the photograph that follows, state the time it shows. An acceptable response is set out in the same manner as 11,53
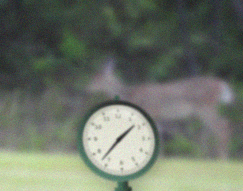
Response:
1,37
